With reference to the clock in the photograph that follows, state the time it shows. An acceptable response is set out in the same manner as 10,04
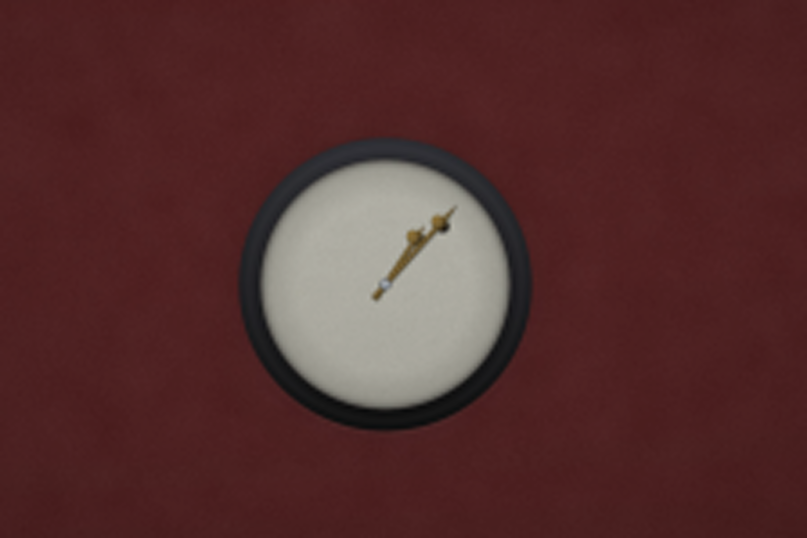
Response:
1,07
